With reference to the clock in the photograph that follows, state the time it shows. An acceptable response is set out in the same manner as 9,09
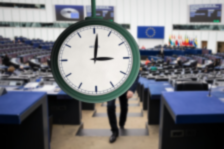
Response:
3,01
